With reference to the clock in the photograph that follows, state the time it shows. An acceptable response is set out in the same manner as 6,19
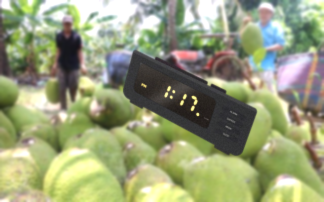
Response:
1,17
